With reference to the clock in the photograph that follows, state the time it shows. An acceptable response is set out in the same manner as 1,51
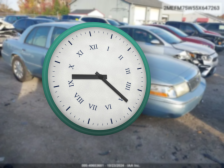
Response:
9,24
